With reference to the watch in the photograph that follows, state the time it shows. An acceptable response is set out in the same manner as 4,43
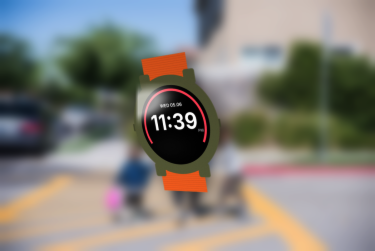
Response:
11,39
